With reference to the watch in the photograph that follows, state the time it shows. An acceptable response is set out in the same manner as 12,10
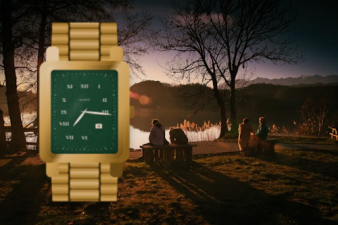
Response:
7,16
